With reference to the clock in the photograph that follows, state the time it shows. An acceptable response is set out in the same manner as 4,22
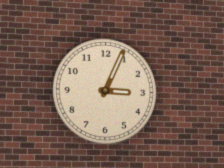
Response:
3,04
